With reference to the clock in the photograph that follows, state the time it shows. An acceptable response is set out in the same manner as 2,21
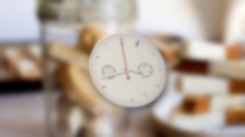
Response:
3,43
